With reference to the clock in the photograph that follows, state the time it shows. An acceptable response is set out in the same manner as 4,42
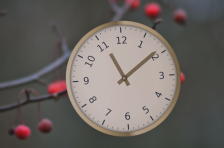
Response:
11,09
